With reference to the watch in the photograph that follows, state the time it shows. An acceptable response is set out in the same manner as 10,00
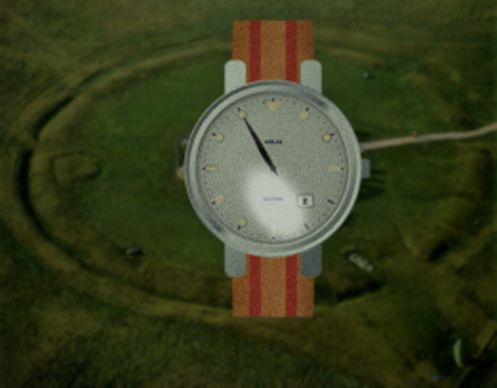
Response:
10,55
